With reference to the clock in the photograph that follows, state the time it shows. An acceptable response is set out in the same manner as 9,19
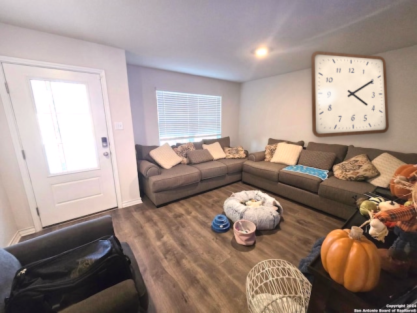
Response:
4,10
